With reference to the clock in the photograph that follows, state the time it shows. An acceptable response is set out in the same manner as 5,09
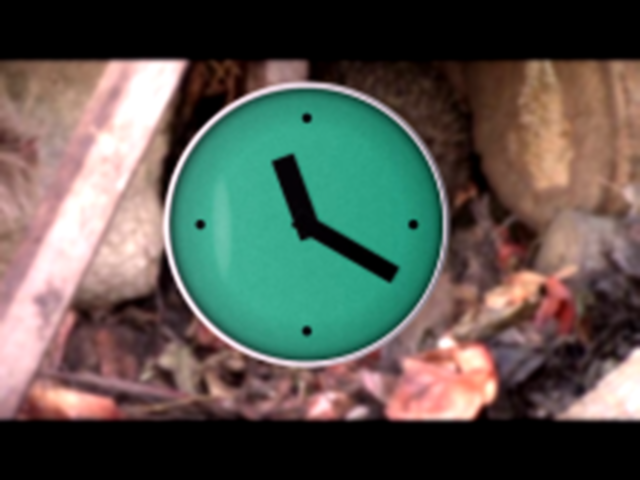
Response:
11,20
